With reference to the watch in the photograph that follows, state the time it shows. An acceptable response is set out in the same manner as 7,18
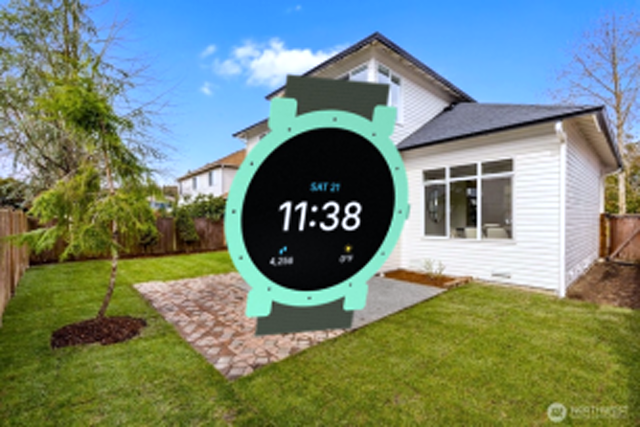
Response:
11,38
